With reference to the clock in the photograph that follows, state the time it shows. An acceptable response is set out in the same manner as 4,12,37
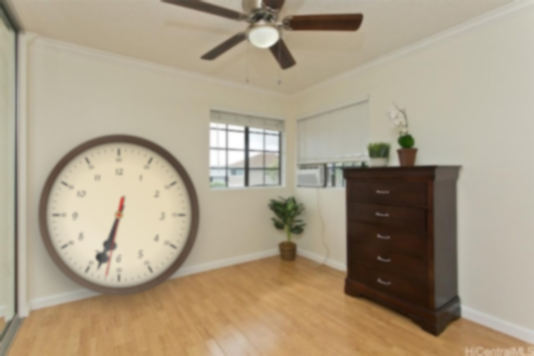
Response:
6,33,32
